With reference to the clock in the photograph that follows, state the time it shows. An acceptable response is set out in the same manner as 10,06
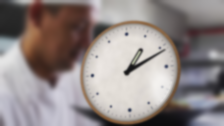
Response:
1,11
